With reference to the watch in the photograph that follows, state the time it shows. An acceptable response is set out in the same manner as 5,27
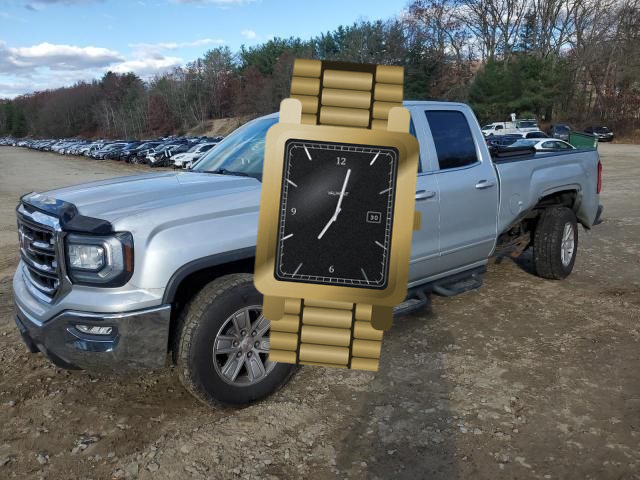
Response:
7,02
